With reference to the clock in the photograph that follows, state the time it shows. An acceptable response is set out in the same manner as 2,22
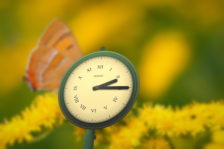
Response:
2,15
